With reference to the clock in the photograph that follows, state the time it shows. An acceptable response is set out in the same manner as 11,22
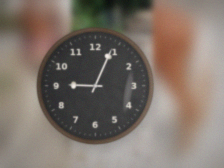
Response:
9,04
